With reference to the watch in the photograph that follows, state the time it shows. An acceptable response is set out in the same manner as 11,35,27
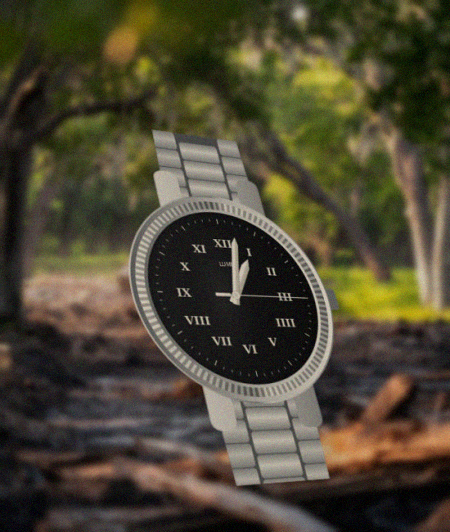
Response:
1,02,15
